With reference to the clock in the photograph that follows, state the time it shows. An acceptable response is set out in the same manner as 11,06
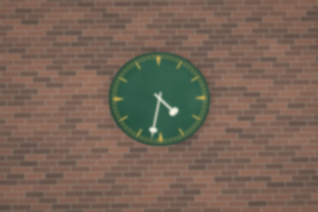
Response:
4,32
